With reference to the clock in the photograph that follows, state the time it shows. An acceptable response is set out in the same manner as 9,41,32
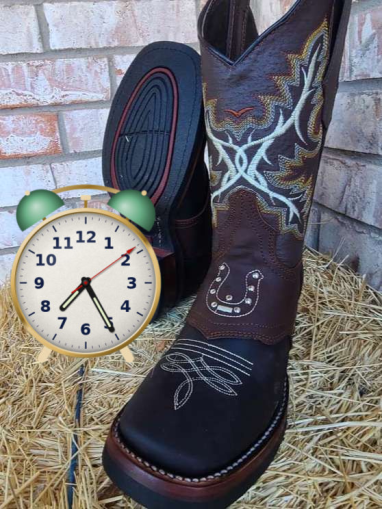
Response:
7,25,09
